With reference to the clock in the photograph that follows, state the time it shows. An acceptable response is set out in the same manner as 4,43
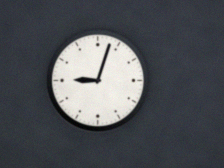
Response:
9,03
